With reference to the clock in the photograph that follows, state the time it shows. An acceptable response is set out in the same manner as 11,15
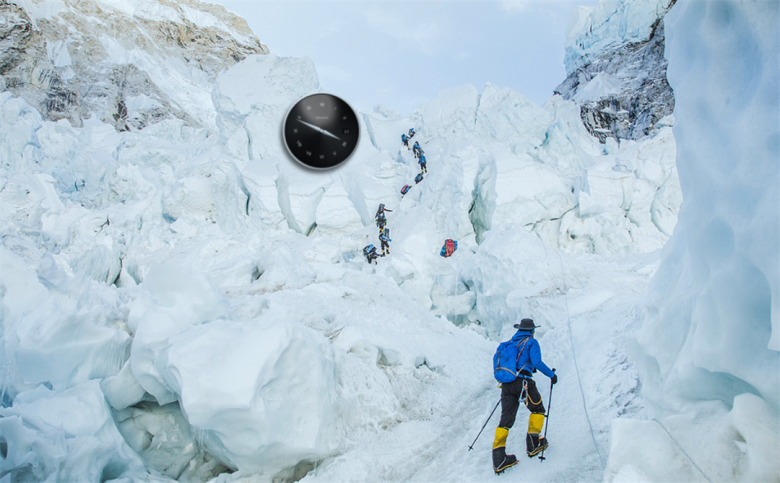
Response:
3,49
